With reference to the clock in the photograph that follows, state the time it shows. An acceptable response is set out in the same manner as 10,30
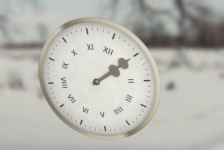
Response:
1,05
